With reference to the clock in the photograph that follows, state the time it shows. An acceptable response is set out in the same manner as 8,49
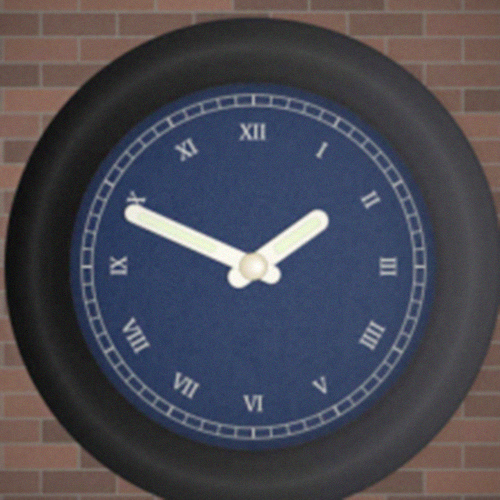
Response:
1,49
